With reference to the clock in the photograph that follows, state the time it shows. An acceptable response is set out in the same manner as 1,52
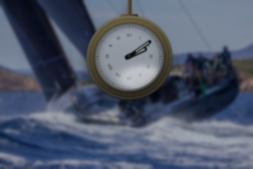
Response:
2,09
